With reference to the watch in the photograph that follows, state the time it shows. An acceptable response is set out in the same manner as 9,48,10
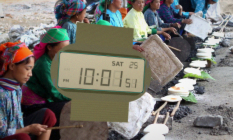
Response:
10,01,51
